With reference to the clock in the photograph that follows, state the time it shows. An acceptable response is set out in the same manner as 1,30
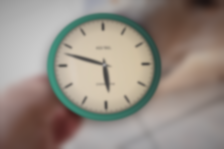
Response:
5,48
